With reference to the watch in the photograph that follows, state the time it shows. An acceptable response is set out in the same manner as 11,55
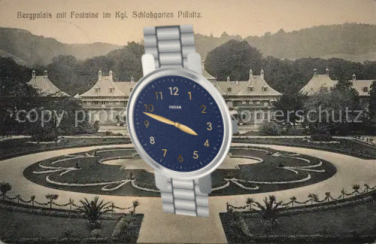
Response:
3,48
